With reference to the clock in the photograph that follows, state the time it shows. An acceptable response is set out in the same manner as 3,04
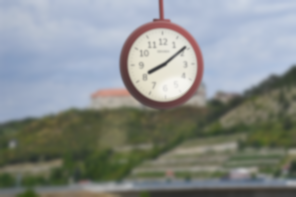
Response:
8,09
